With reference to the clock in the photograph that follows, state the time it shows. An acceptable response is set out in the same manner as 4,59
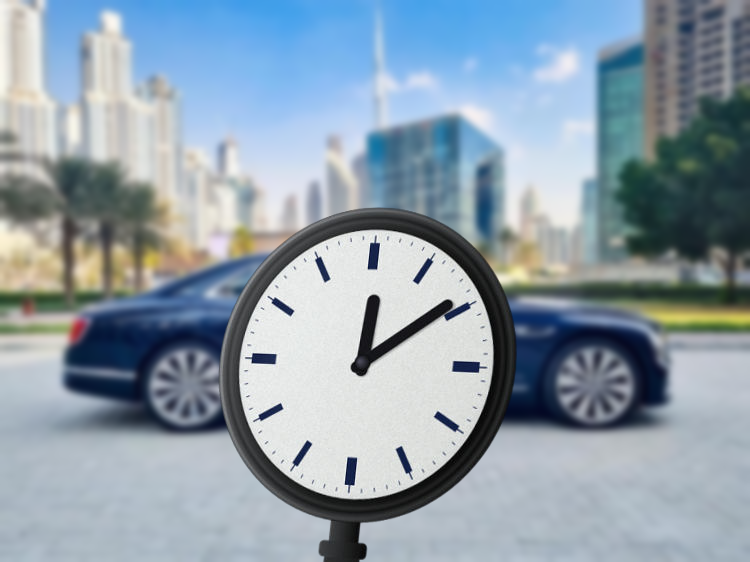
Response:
12,09
